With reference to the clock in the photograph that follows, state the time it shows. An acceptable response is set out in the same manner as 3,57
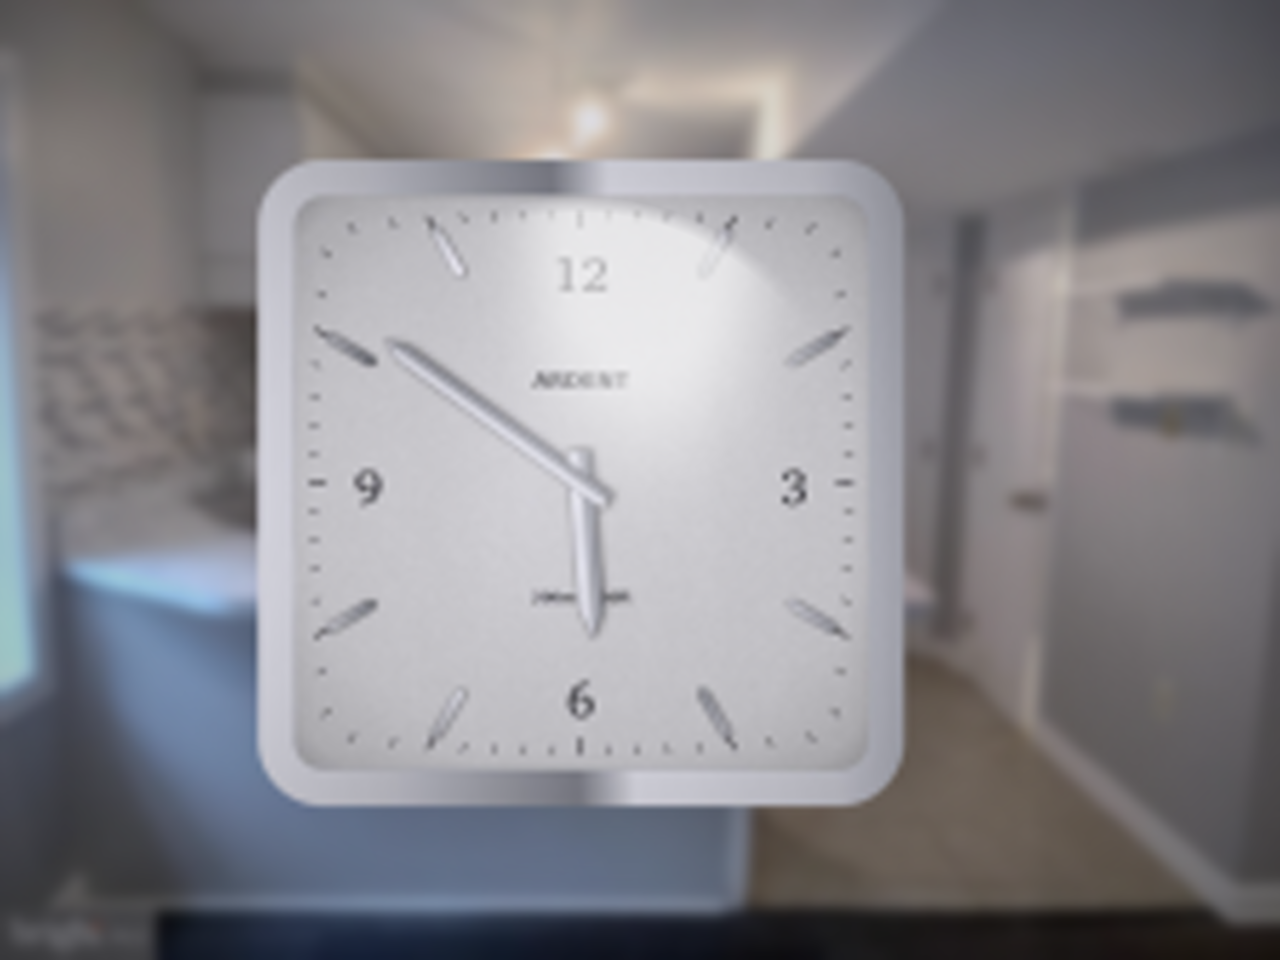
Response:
5,51
